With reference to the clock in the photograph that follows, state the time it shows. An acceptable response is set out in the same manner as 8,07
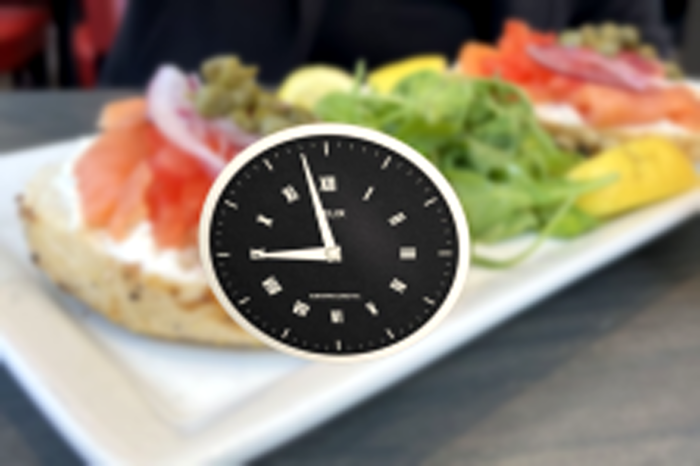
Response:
8,58
